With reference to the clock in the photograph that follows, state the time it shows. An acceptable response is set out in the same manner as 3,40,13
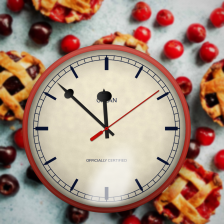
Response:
11,52,09
